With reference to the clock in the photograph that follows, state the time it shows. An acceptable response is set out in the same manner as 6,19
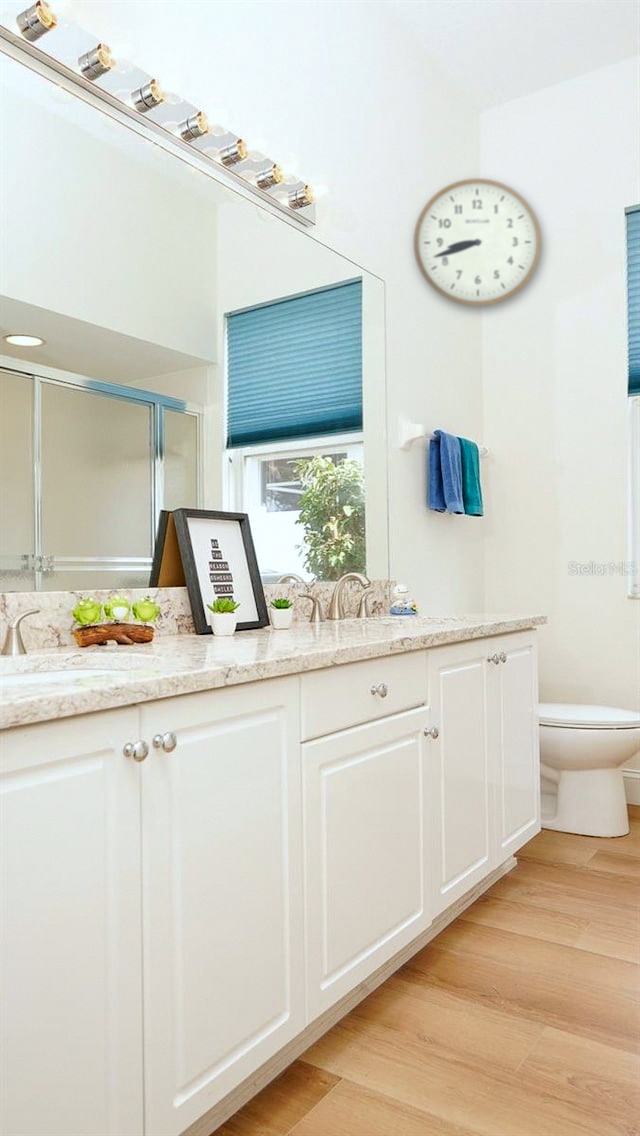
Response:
8,42
